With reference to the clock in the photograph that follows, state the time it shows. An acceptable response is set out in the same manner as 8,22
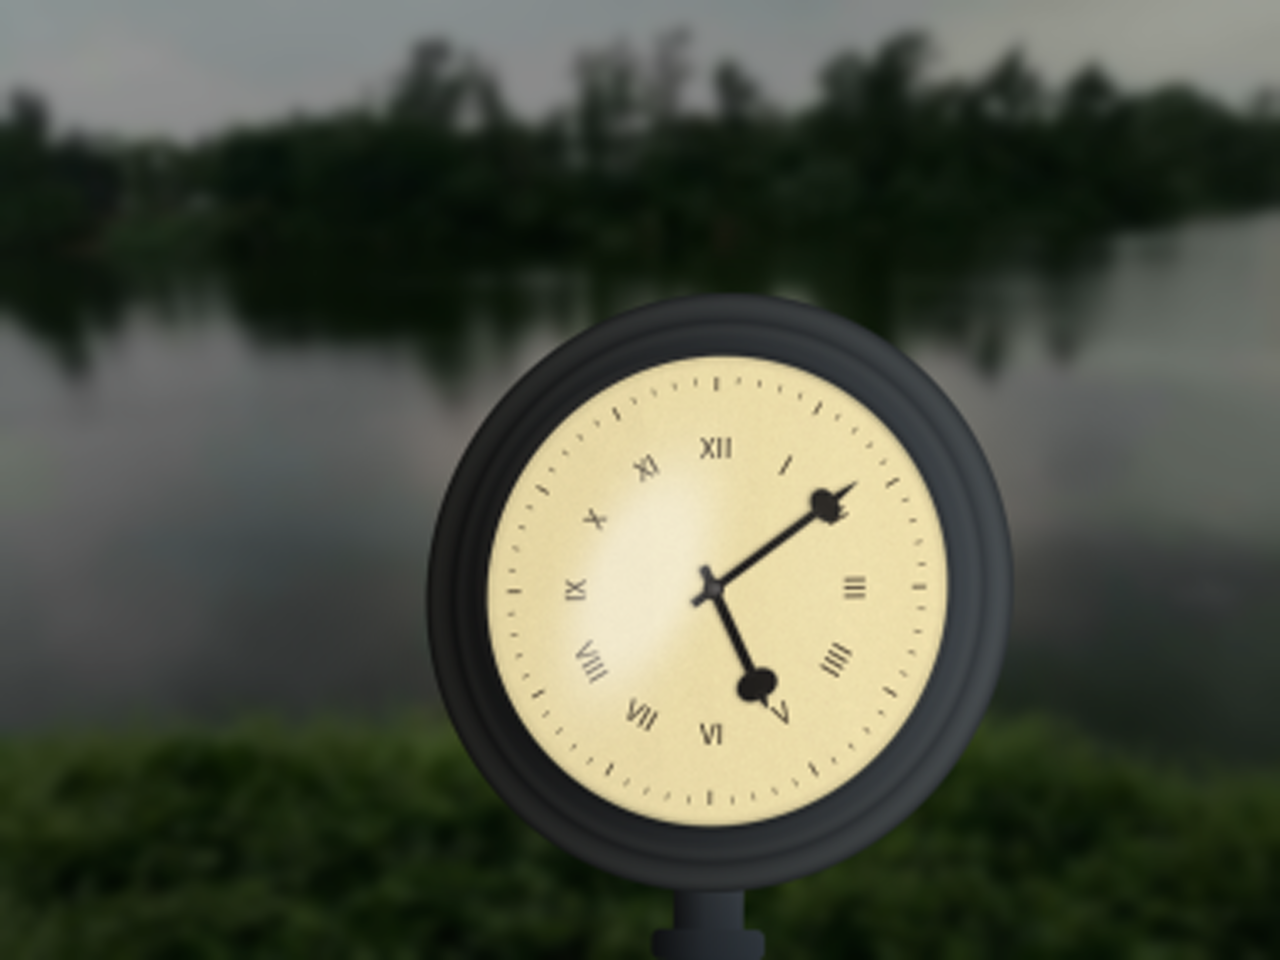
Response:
5,09
